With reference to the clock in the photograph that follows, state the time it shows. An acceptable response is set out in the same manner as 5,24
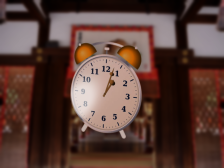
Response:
1,03
